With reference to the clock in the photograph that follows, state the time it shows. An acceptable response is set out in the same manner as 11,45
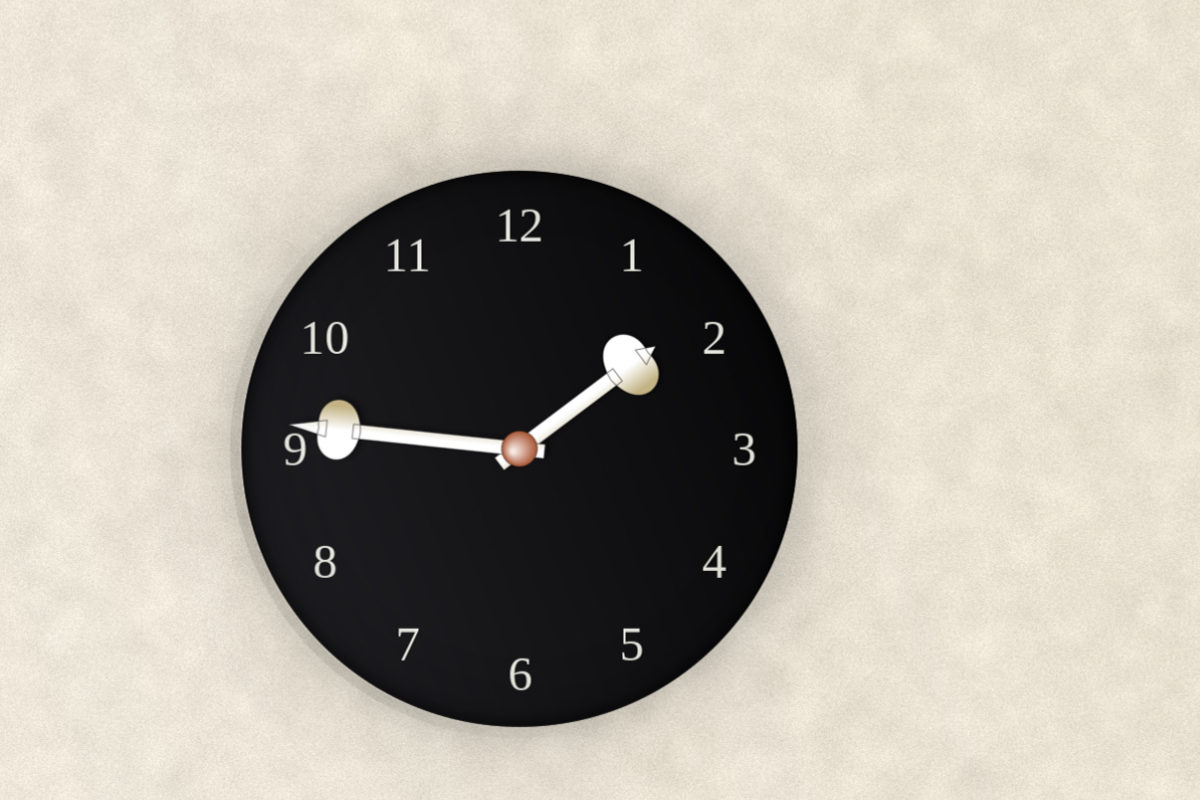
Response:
1,46
